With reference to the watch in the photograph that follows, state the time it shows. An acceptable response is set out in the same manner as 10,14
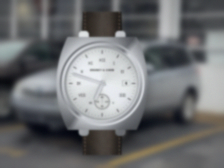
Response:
6,48
